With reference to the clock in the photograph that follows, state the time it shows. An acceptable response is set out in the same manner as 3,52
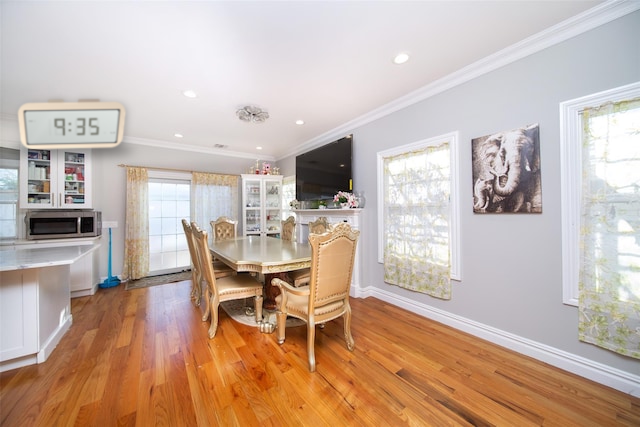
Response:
9,35
